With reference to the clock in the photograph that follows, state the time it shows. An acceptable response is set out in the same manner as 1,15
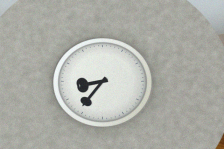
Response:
8,36
